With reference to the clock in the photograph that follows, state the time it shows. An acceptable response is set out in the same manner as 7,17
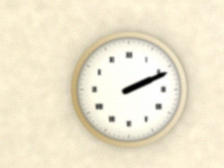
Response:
2,11
